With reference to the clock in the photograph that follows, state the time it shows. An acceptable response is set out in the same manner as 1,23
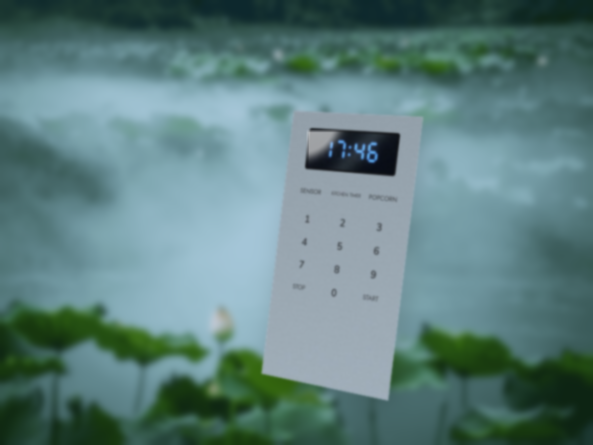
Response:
17,46
